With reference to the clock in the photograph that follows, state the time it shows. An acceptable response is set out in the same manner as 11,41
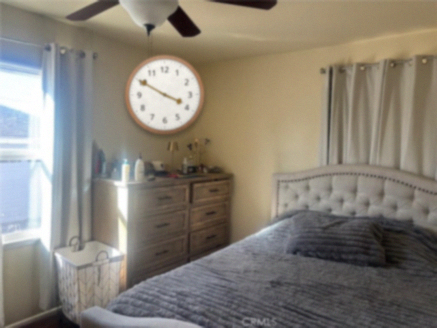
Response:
3,50
